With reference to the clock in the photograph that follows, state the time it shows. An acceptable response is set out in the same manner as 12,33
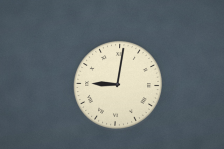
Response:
9,01
